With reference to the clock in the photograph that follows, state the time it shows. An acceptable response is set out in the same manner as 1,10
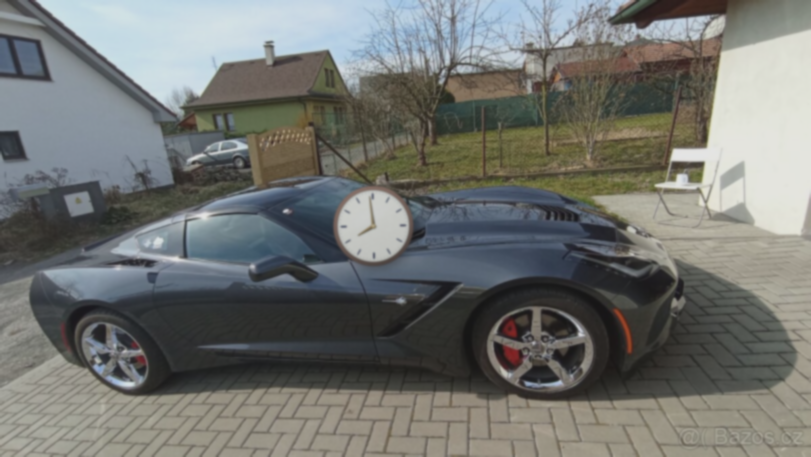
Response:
7,59
